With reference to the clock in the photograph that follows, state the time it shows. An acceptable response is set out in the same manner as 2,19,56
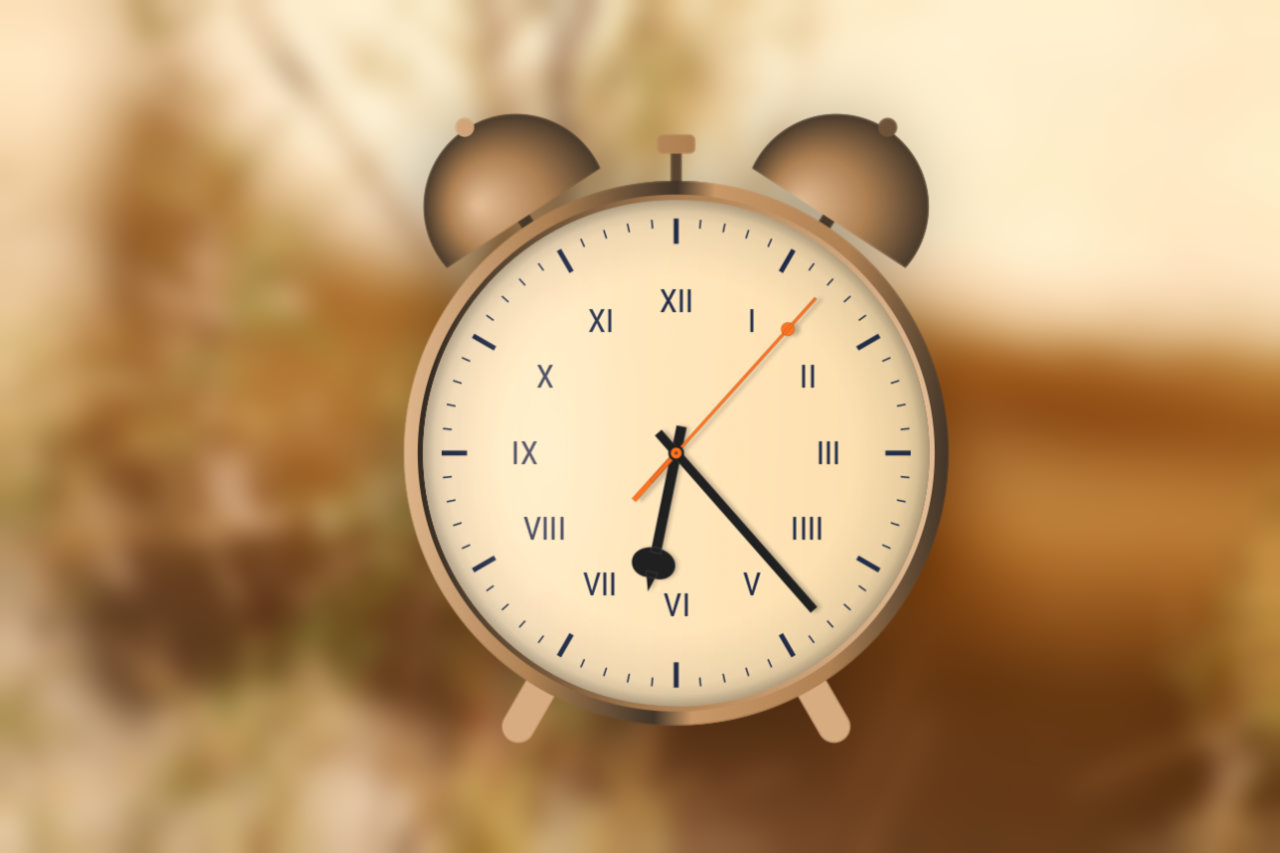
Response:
6,23,07
